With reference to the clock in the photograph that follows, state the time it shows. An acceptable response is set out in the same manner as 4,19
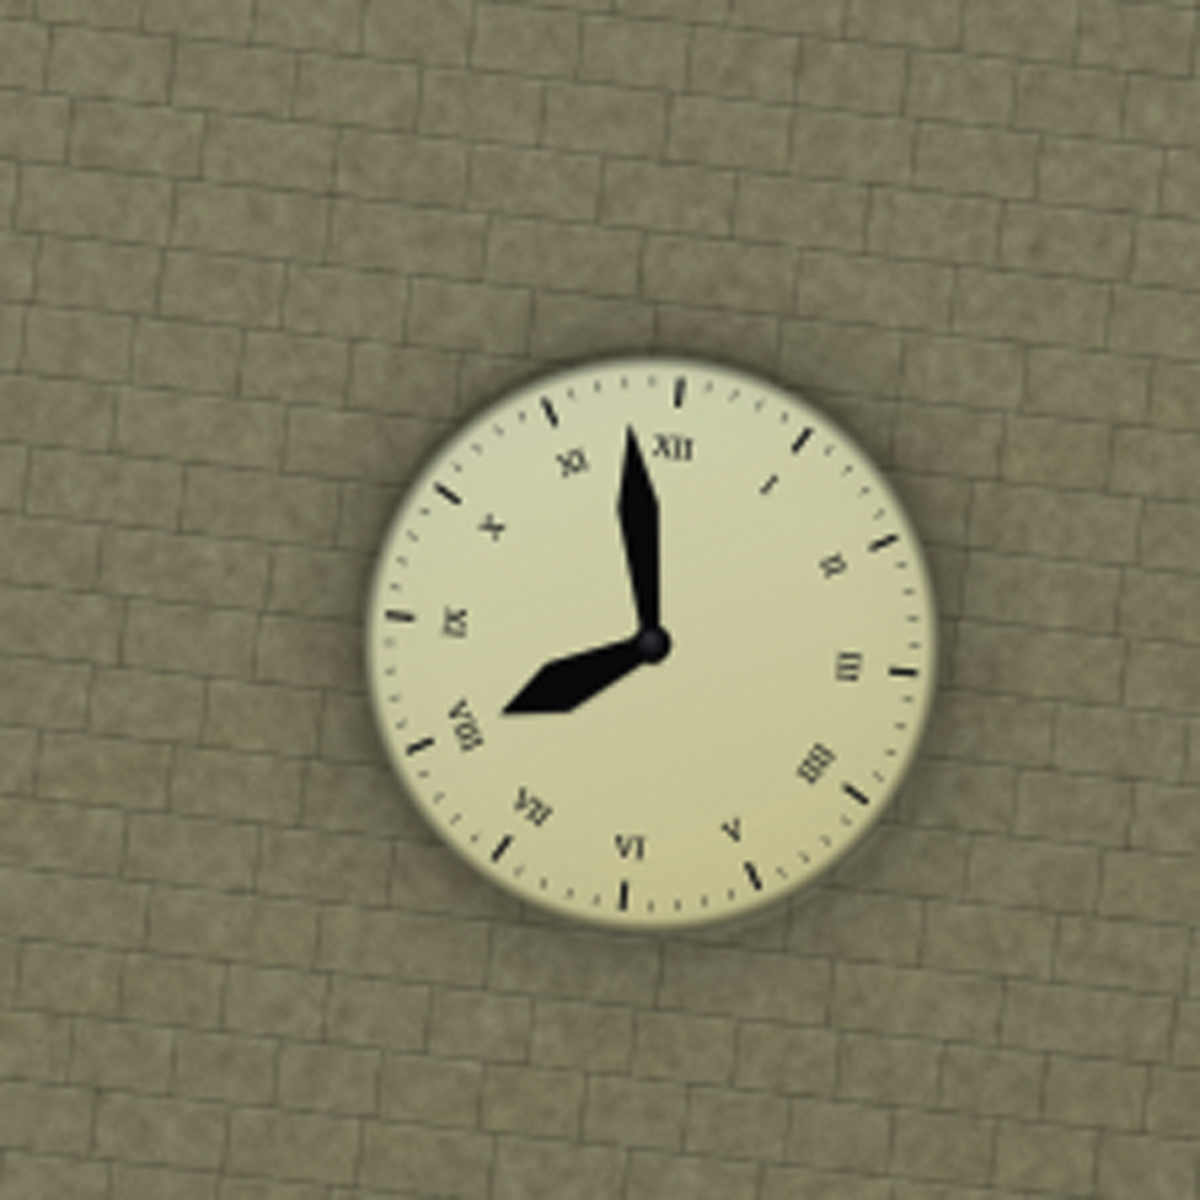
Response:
7,58
